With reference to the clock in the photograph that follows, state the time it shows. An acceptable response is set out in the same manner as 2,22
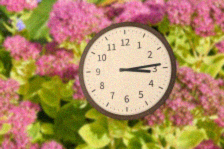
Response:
3,14
